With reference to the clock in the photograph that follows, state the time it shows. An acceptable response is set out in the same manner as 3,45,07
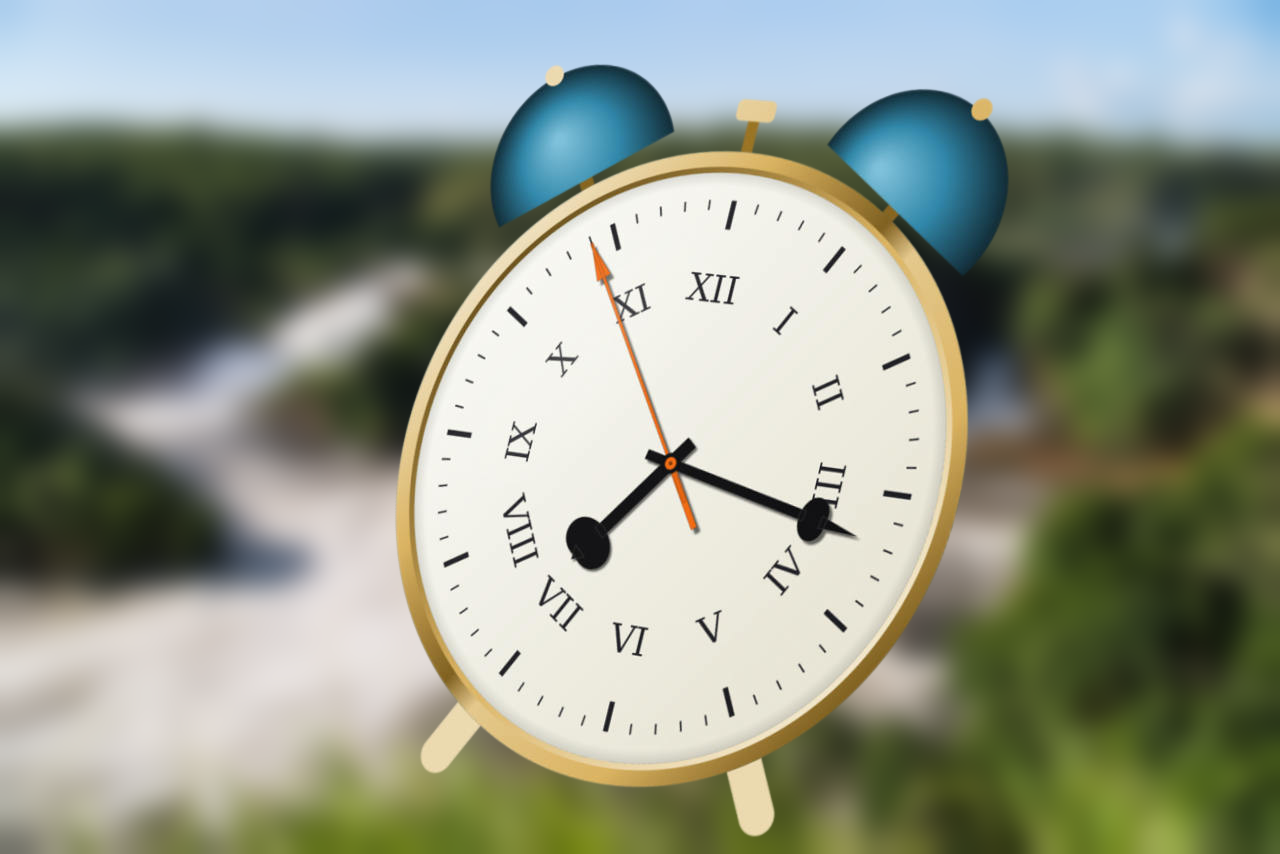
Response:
7,16,54
